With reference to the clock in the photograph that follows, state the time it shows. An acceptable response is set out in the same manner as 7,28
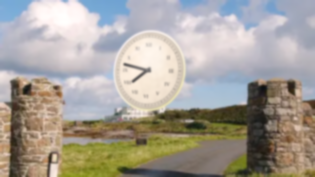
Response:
7,47
